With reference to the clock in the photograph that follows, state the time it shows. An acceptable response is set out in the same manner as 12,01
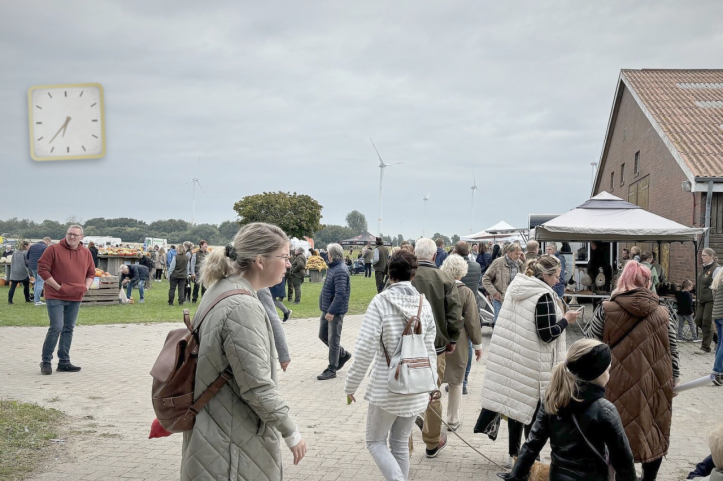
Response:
6,37
